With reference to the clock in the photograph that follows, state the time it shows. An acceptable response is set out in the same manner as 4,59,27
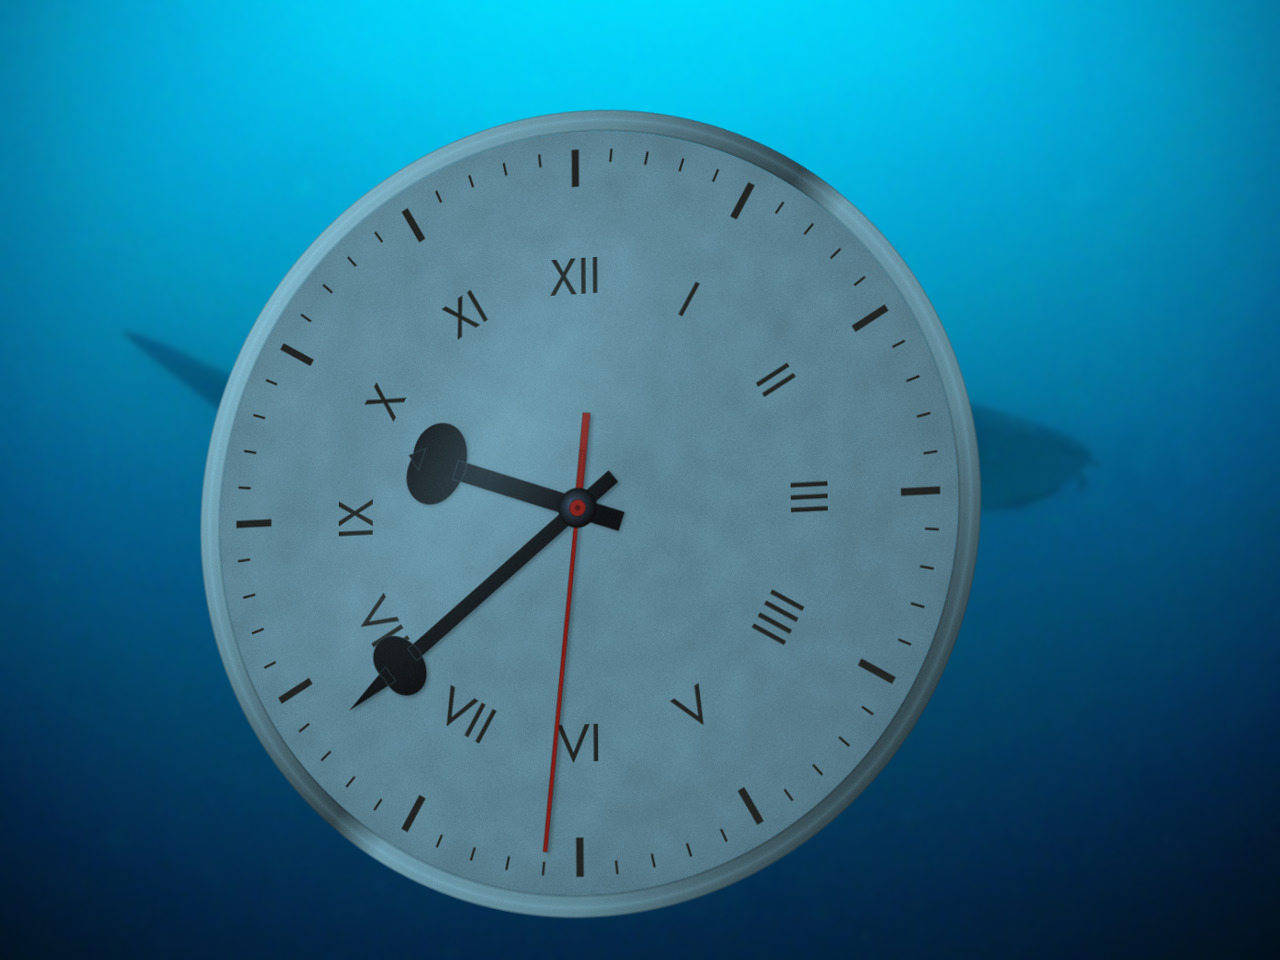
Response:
9,38,31
